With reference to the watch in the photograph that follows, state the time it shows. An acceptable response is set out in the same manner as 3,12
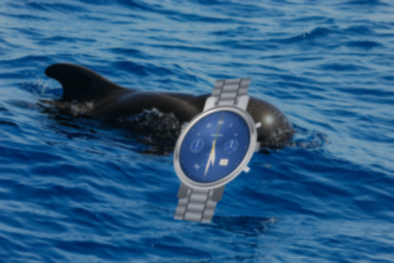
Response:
5,30
